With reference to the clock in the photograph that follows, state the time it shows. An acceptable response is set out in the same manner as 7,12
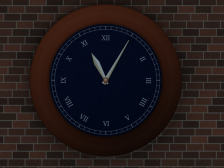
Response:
11,05
